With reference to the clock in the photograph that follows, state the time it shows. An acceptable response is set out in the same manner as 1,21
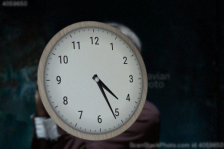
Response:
4,26
